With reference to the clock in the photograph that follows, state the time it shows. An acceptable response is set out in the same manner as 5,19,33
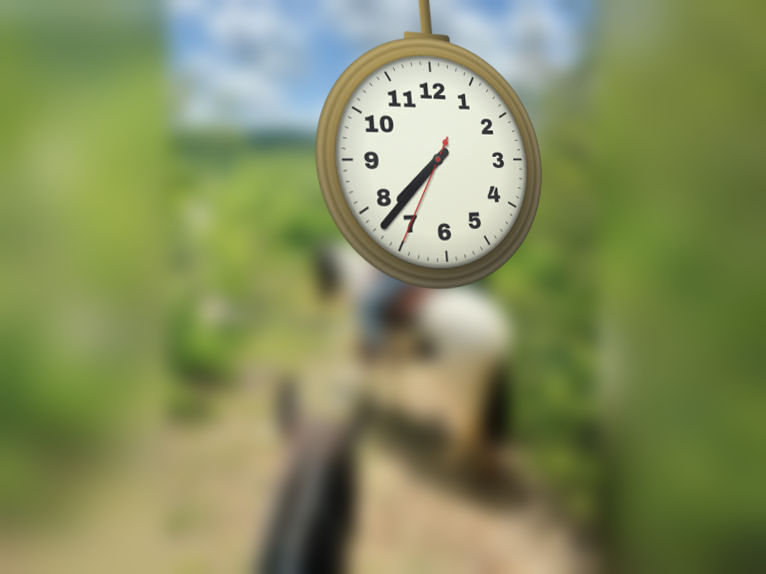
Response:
7,37,35
